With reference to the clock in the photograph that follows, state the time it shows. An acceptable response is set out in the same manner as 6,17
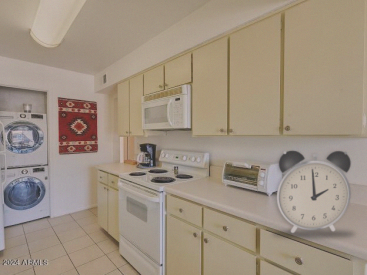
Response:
1,59
